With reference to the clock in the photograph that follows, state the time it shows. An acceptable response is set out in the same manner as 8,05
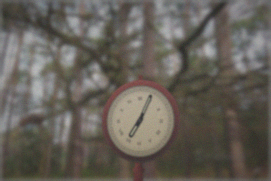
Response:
7,04
